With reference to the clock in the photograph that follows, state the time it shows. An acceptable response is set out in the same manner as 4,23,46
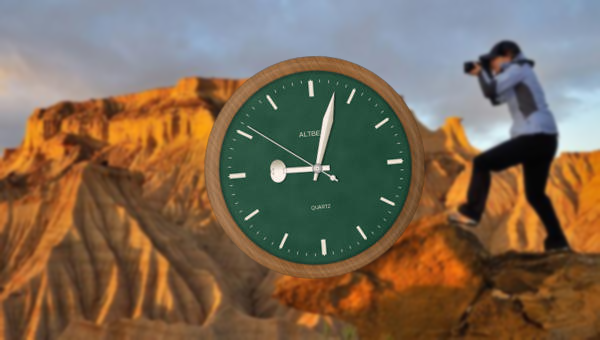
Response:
9,02,51
